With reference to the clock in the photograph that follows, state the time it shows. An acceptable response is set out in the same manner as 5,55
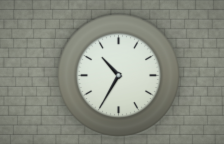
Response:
10,35
